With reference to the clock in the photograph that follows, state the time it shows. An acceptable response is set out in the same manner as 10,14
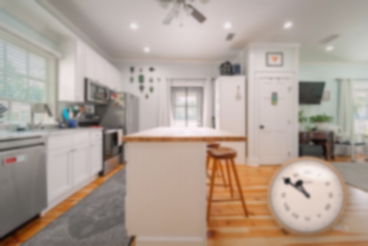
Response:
10,51
